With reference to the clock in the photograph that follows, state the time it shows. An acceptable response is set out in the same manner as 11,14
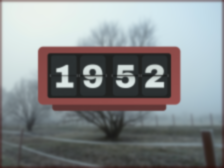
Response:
19,52
